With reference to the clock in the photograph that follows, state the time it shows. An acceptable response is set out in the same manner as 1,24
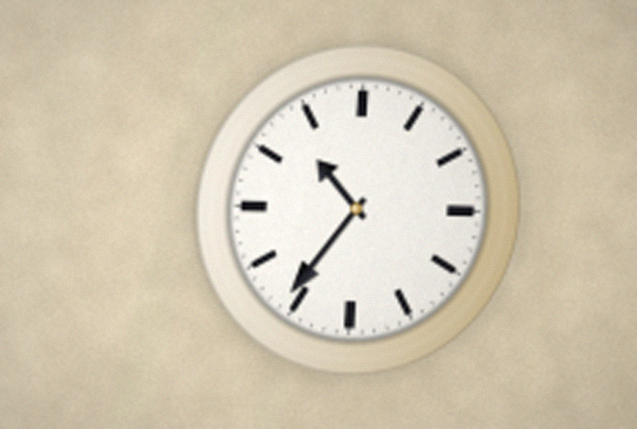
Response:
10,36
